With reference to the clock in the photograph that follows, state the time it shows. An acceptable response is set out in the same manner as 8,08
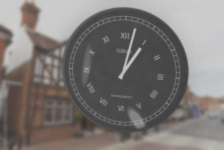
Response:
1,02
